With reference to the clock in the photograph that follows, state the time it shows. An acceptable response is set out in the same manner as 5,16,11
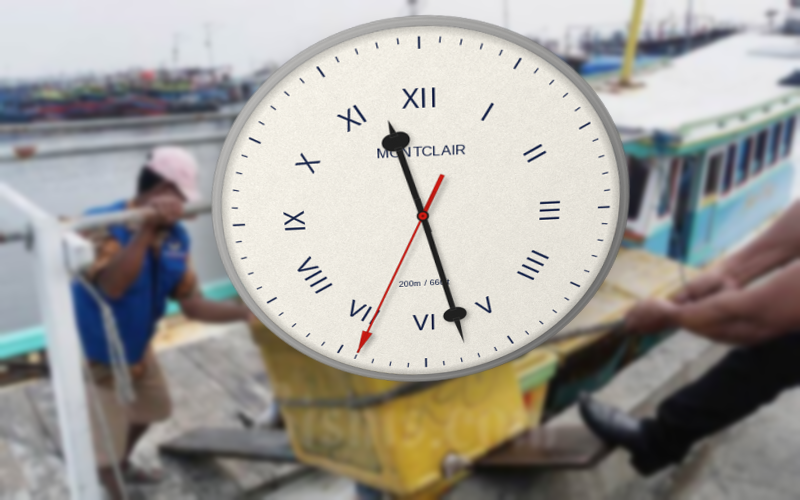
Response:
11,27,34
